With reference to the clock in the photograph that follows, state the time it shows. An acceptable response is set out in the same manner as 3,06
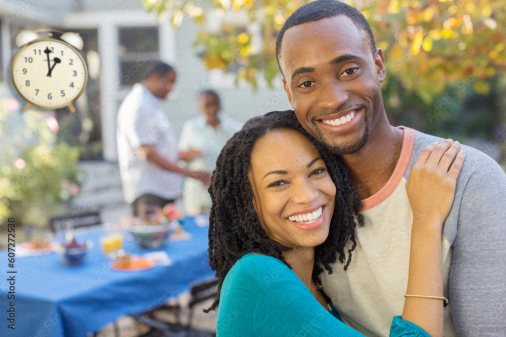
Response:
12,59
